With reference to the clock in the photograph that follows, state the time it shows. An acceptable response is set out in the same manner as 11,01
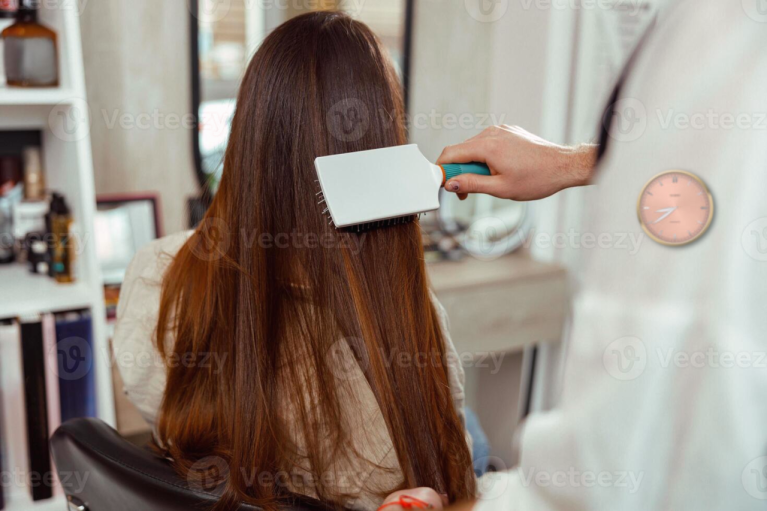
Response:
8,39
